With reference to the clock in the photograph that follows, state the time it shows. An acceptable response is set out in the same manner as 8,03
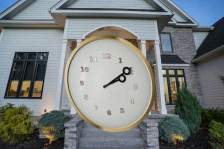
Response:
2,09
